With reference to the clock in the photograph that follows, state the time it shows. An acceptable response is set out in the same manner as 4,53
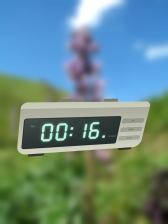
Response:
0,16
